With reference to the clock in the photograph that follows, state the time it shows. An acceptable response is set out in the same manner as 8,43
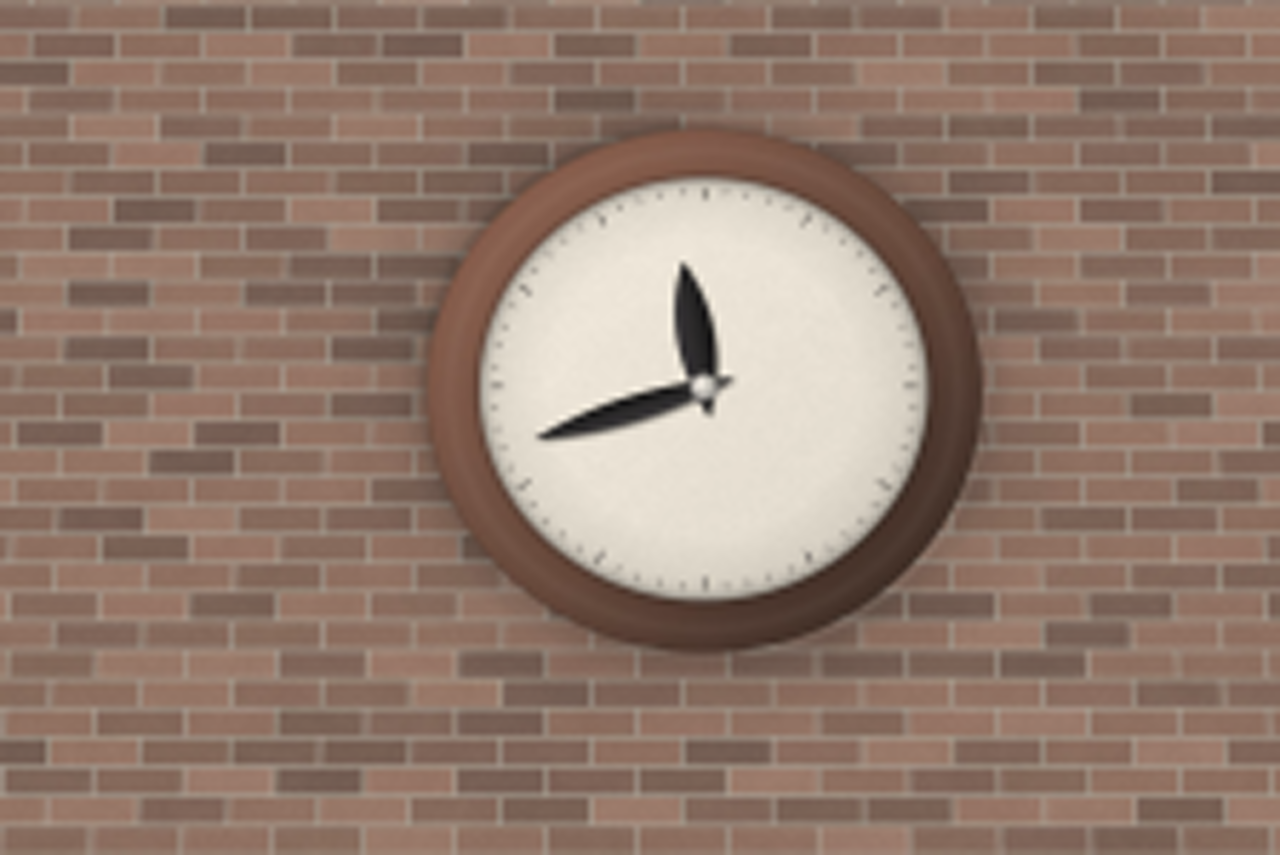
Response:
11,42
